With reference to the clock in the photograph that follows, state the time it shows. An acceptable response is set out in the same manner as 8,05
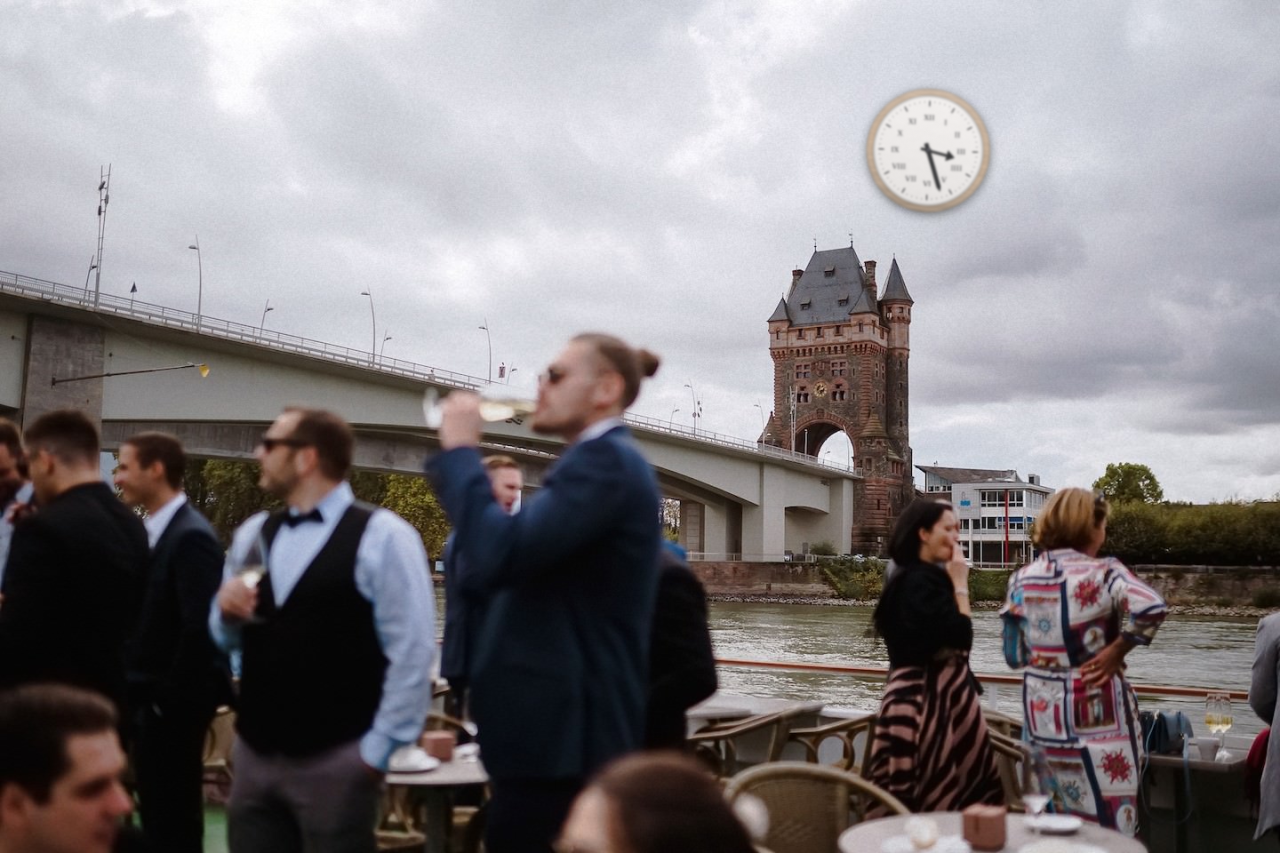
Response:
3,27
